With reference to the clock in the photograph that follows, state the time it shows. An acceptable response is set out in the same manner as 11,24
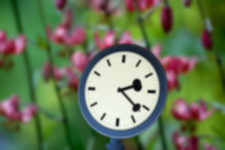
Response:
2,22
